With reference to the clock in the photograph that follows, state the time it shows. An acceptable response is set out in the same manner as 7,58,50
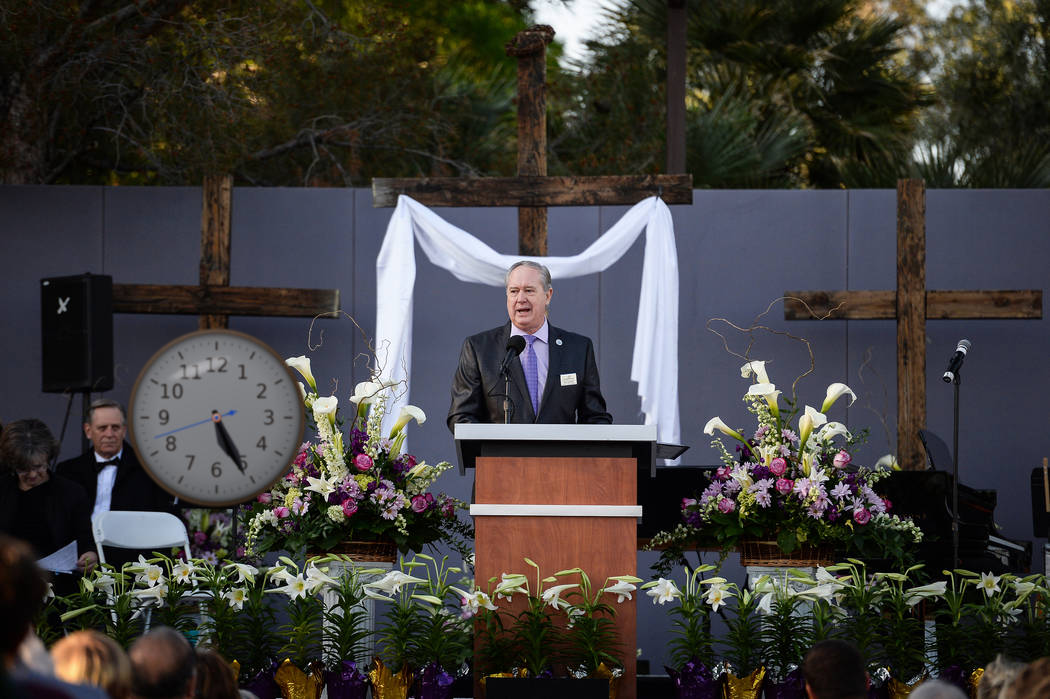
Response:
5,25,42
